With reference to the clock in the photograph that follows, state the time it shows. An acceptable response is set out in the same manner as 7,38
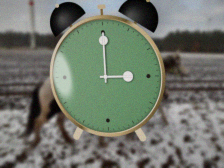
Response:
3,00
